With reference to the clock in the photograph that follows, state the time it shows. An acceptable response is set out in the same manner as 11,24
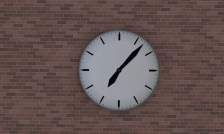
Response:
7,07
